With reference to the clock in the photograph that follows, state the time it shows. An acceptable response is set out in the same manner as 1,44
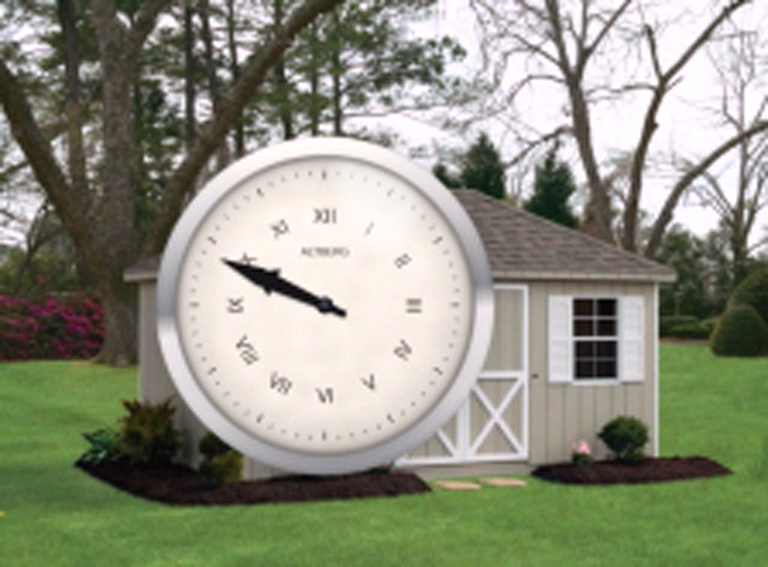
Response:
9,49
